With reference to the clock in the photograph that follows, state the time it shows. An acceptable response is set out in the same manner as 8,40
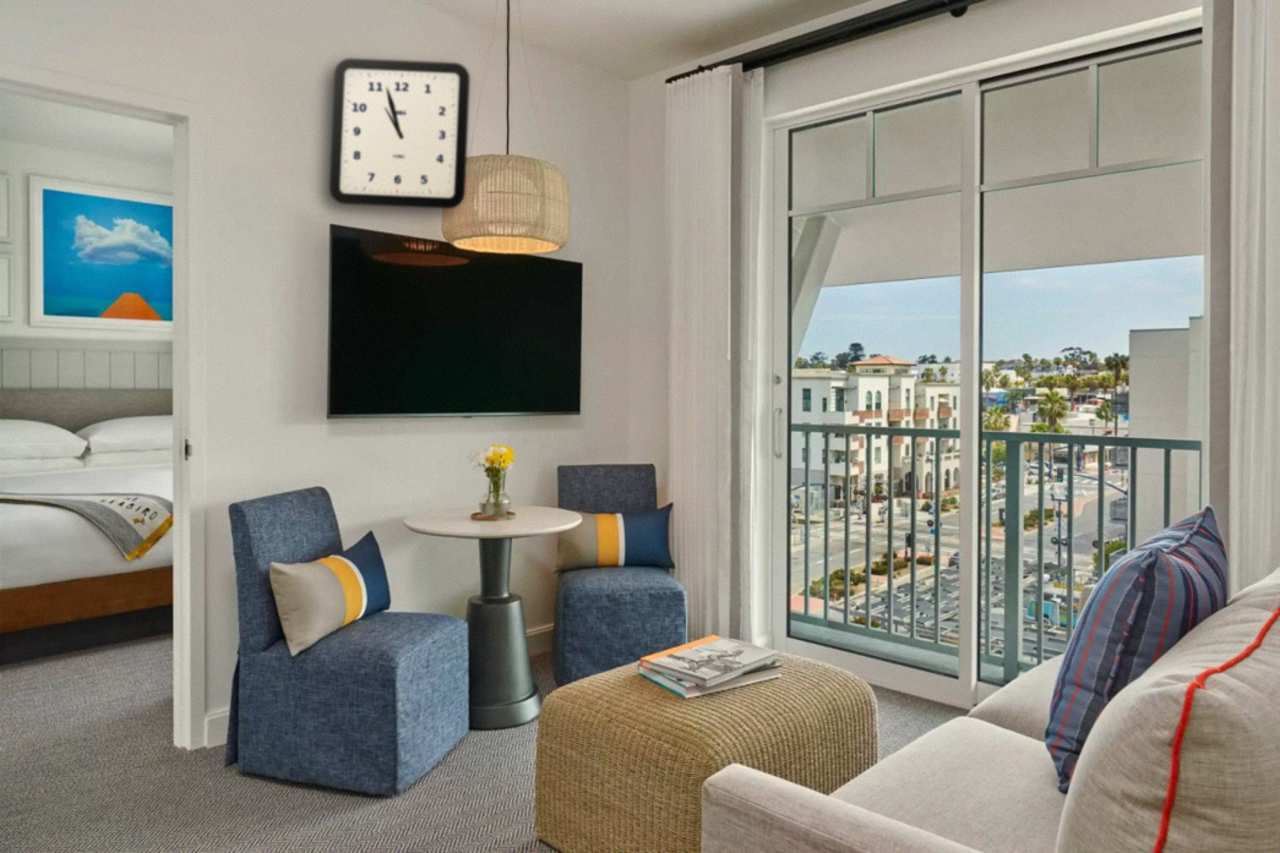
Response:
10,57
